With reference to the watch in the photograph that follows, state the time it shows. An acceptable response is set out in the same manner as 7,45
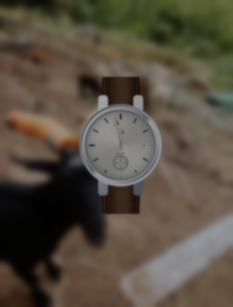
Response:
11,58
